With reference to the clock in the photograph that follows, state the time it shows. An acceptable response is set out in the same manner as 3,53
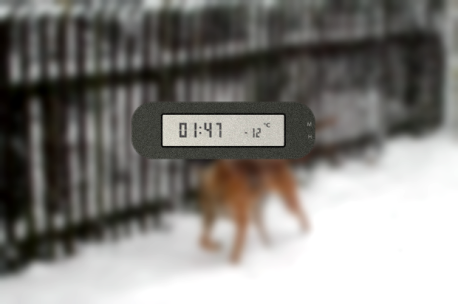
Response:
1,47
